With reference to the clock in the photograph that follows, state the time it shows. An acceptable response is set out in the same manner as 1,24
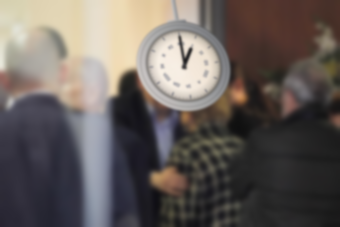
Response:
1,00
